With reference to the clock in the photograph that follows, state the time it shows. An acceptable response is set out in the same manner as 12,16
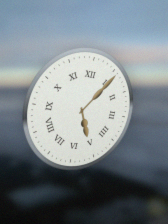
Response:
5,06
